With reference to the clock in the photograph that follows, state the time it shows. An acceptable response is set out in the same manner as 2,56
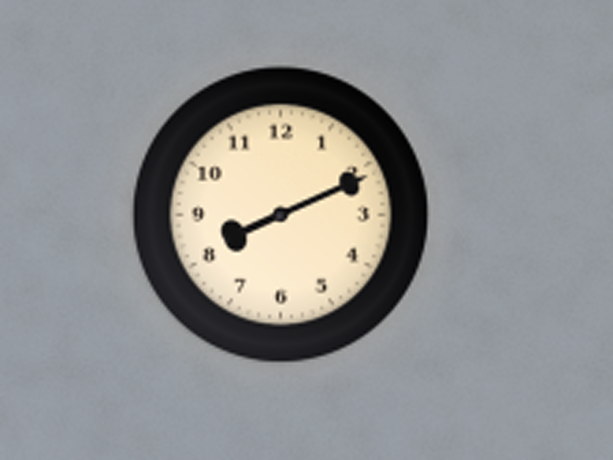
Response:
8,11
